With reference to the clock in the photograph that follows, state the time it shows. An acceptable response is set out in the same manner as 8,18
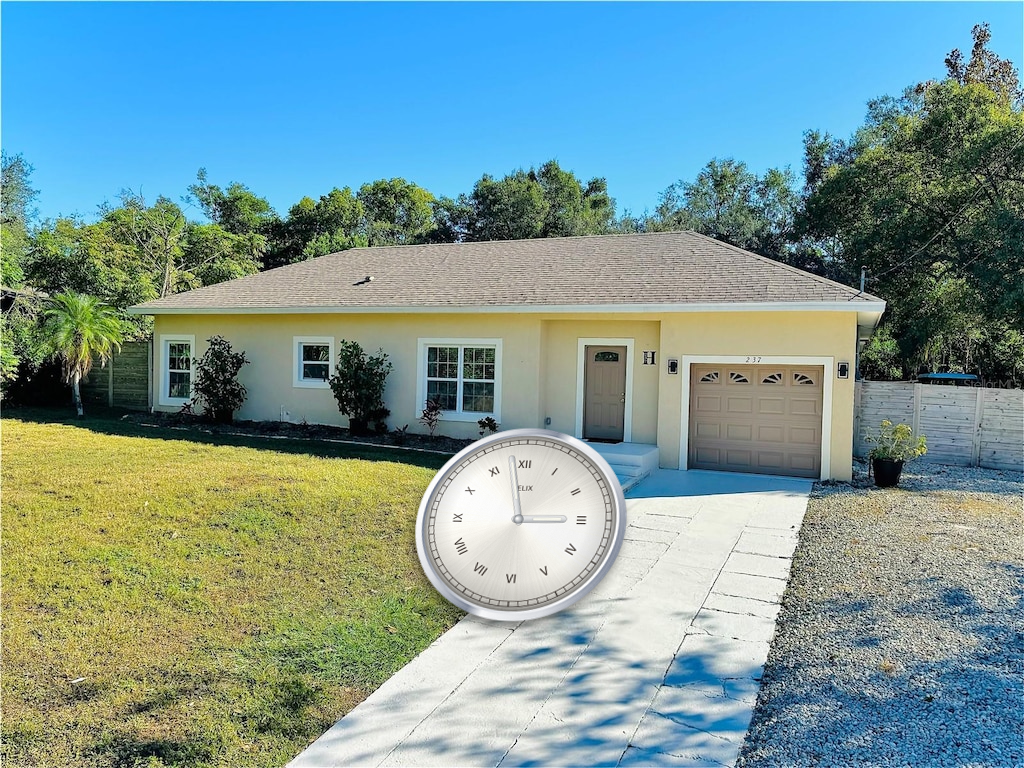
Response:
2,58
